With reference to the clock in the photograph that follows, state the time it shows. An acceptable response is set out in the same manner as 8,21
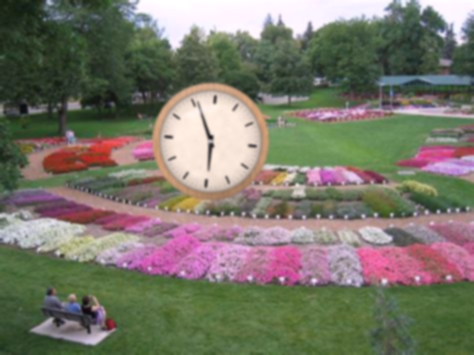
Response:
5,56
